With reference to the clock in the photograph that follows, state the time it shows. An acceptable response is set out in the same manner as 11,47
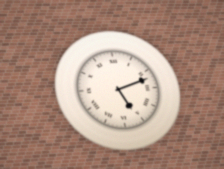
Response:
5,12
